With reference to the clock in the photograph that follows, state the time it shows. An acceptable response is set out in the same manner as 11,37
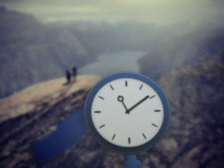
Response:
11,09
